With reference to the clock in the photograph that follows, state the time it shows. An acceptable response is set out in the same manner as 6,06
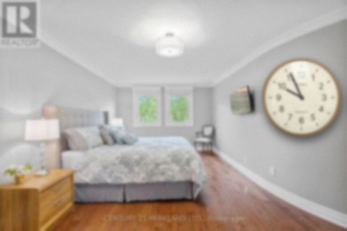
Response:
9,56
